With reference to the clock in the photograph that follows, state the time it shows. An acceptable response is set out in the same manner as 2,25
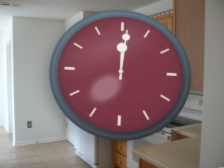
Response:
12,01
